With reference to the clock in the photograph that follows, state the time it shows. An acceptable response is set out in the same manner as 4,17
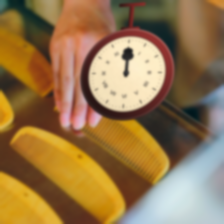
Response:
12,00
